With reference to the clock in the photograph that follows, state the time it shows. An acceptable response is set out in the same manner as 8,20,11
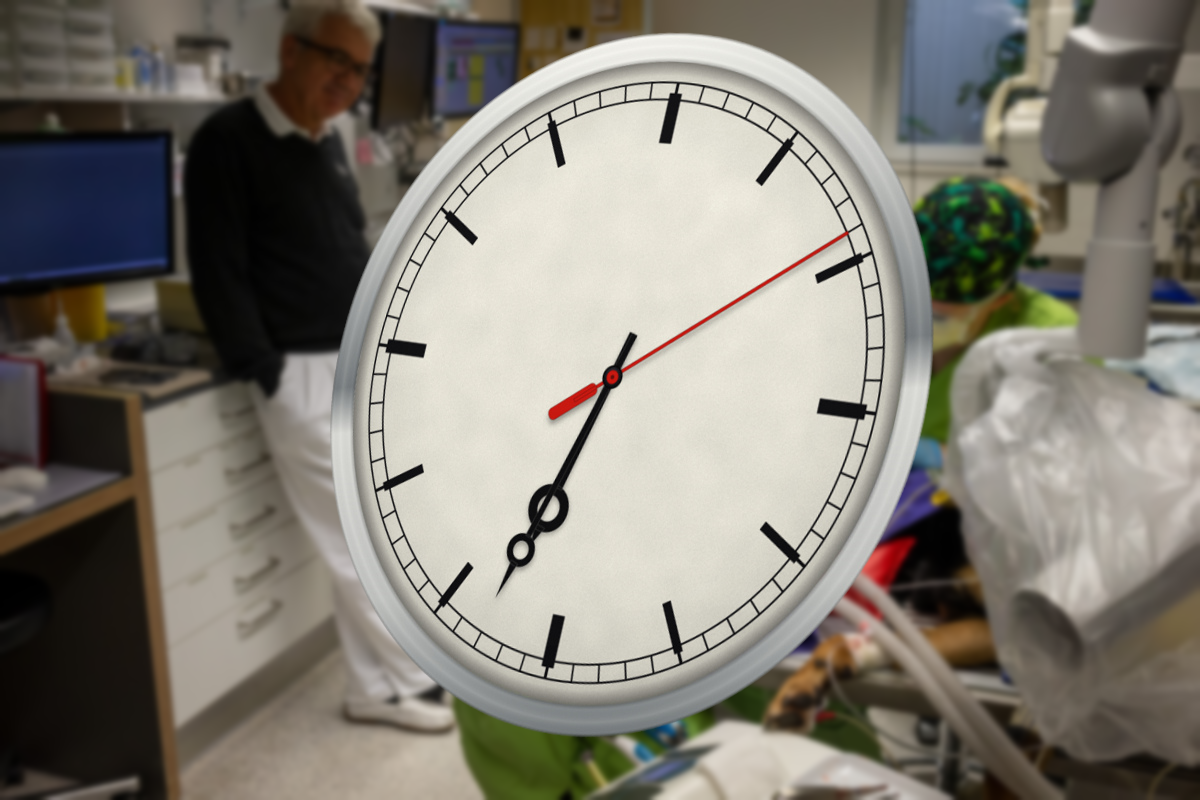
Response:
6,33,09
